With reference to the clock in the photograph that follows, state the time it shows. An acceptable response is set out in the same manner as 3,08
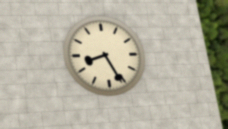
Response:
8,26
